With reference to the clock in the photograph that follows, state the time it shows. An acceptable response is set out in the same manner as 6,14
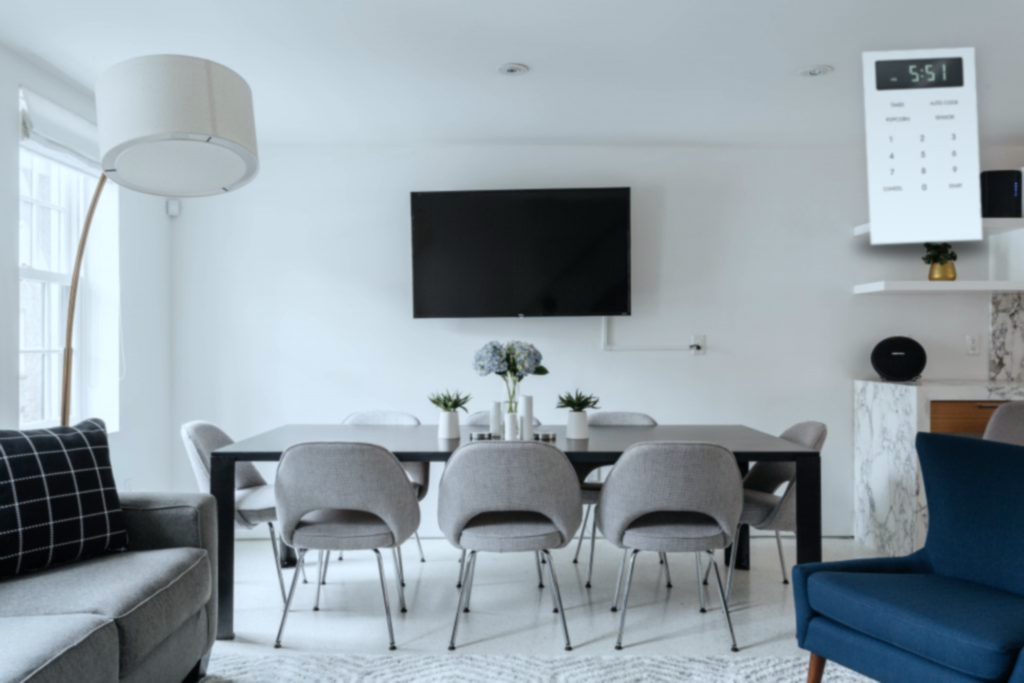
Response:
5,51
